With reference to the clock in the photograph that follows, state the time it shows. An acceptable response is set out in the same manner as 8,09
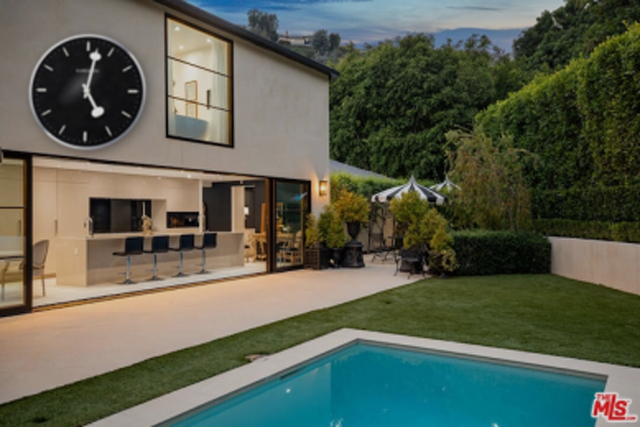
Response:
5,02
